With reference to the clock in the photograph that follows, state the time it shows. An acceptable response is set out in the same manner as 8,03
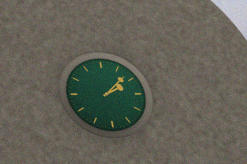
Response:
2,08
